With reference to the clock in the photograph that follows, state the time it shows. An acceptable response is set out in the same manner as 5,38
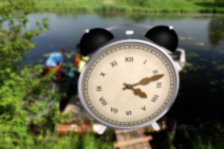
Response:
4,12
